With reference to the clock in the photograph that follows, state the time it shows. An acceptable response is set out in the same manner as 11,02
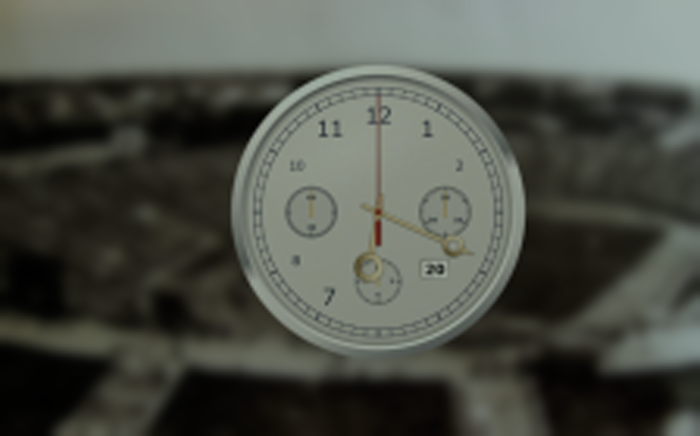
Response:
6,19
